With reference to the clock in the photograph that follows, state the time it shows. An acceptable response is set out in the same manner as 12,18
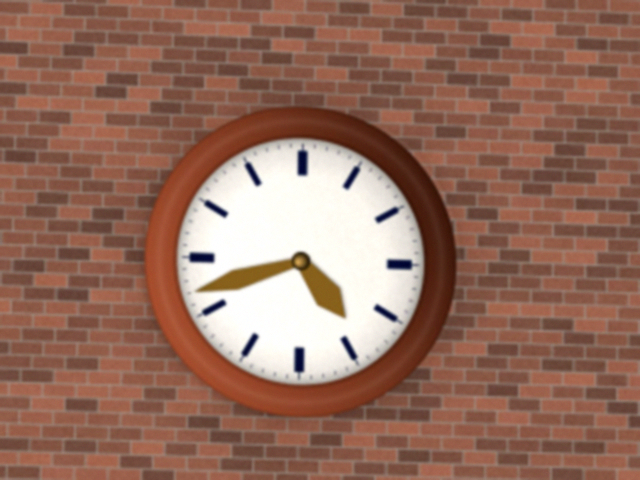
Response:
4,42
